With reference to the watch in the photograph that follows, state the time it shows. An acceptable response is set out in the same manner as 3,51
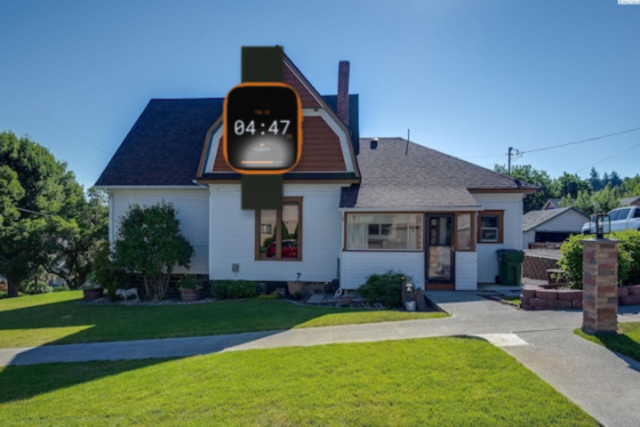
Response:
4,47
